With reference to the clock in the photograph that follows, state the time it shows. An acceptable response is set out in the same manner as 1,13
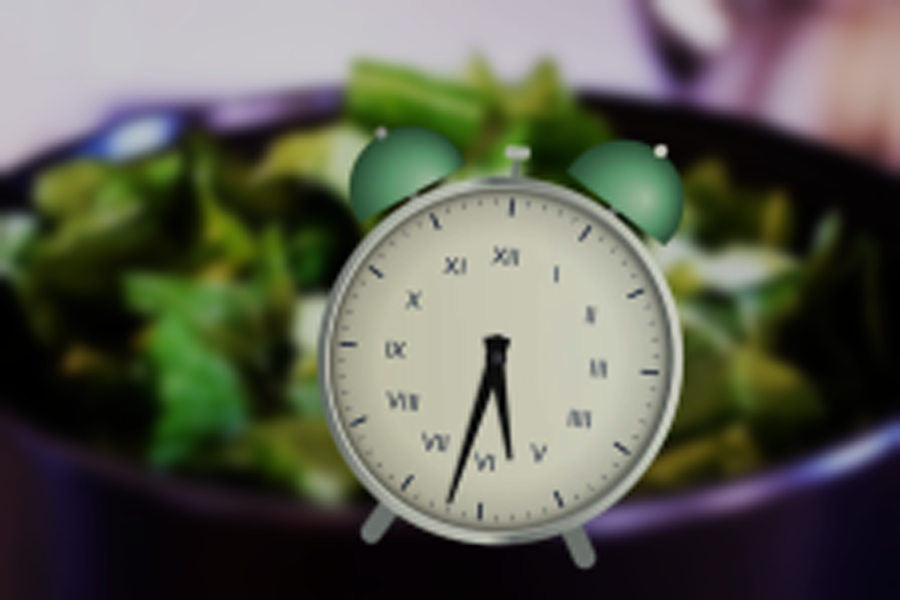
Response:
5,32
